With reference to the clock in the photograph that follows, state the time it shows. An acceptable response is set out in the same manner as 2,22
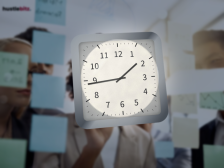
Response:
1,44
